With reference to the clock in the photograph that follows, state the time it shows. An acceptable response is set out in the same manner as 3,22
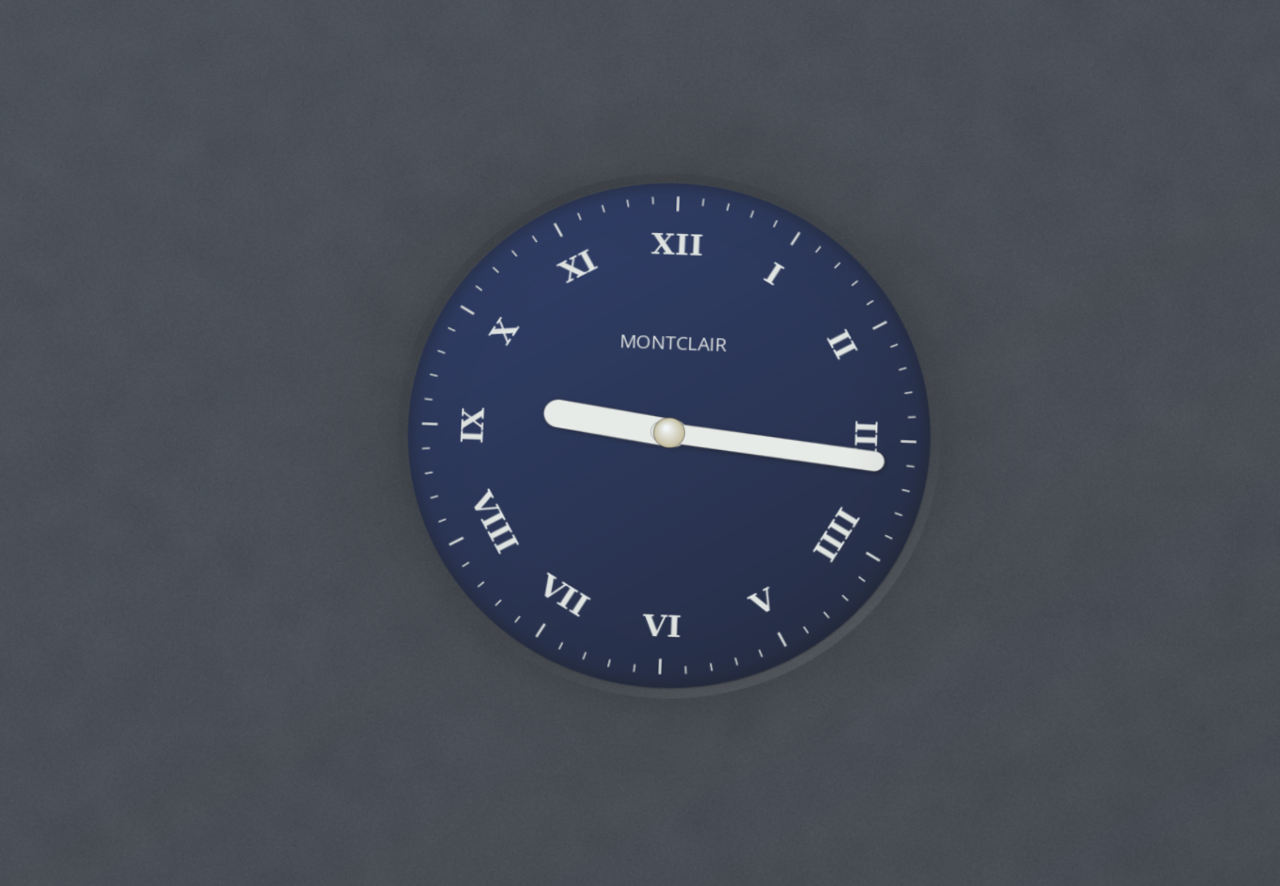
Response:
9,16
